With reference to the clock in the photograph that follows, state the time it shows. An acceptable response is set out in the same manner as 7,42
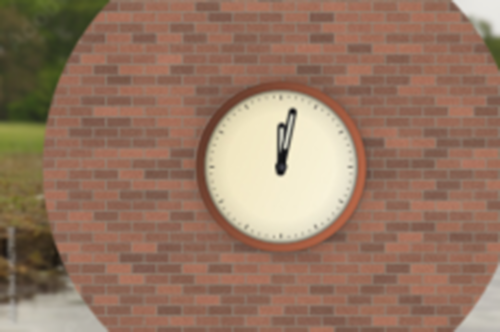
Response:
12,02
